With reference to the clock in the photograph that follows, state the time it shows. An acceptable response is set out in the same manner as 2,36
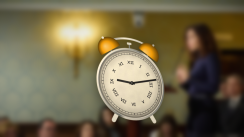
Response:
9,13
